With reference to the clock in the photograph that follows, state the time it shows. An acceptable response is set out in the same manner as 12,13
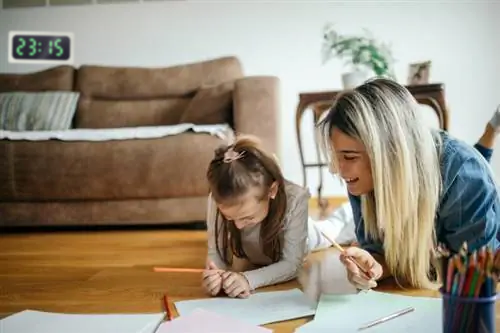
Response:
23,15
